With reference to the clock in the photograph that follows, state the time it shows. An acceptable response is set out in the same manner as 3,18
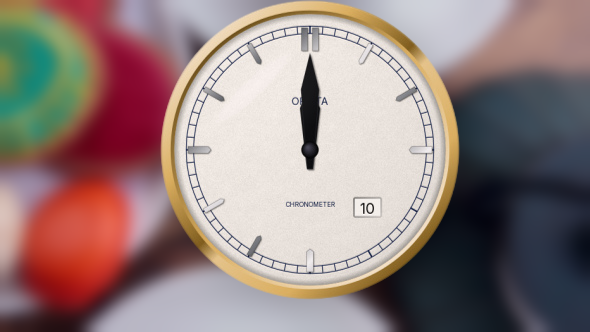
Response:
12,00
